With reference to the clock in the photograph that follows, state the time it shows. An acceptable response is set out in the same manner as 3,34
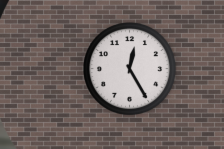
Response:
12,25
